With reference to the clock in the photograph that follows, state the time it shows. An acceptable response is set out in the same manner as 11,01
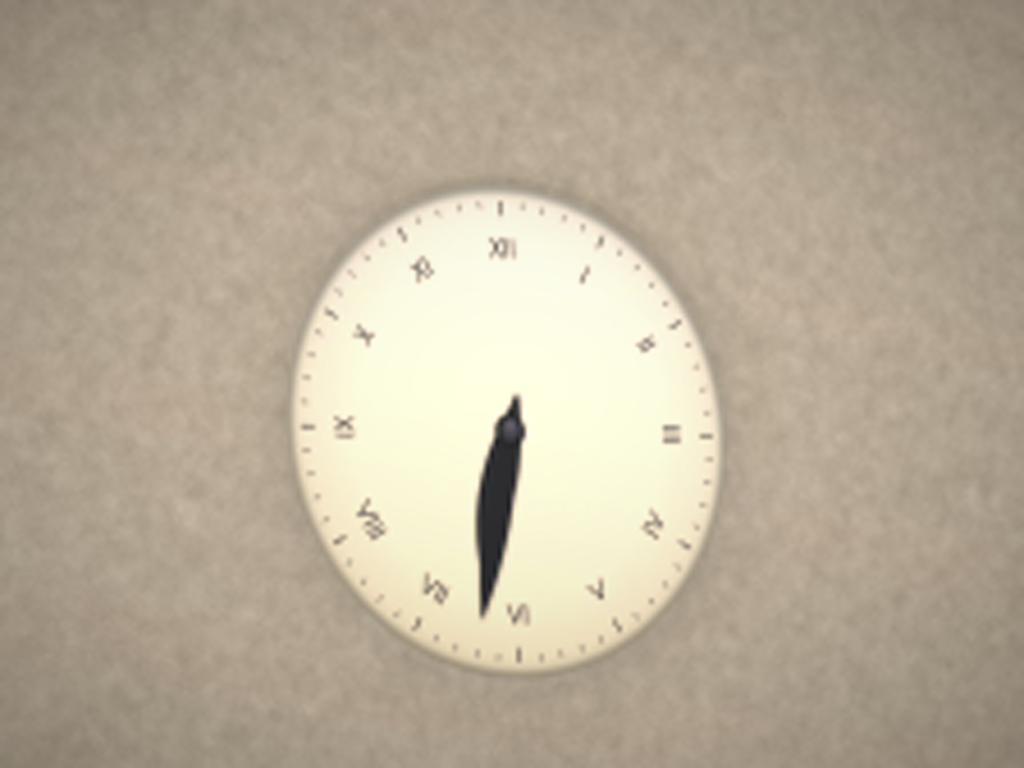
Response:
6,32
